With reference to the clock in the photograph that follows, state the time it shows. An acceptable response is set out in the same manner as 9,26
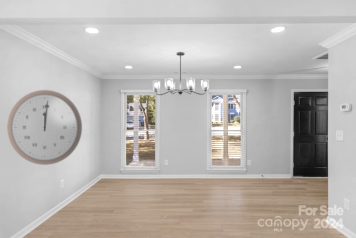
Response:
12,01
